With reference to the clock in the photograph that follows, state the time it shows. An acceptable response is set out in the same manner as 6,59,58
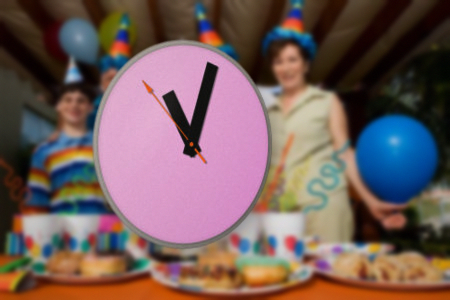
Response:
11,02,53
